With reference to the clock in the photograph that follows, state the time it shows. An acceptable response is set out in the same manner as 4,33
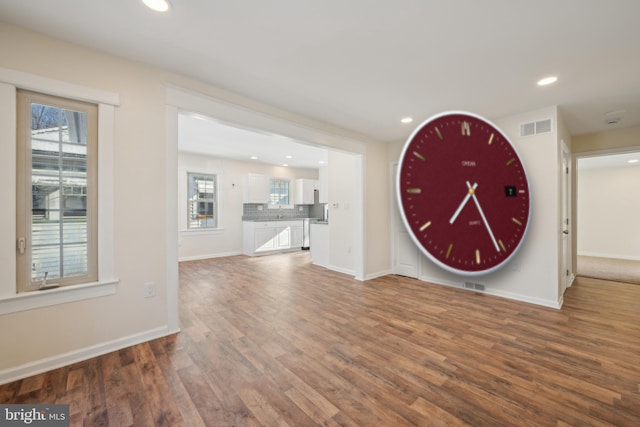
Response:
7,26
